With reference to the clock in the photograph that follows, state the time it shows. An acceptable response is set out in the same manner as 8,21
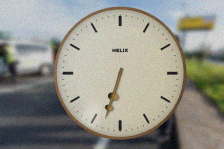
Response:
6,33
